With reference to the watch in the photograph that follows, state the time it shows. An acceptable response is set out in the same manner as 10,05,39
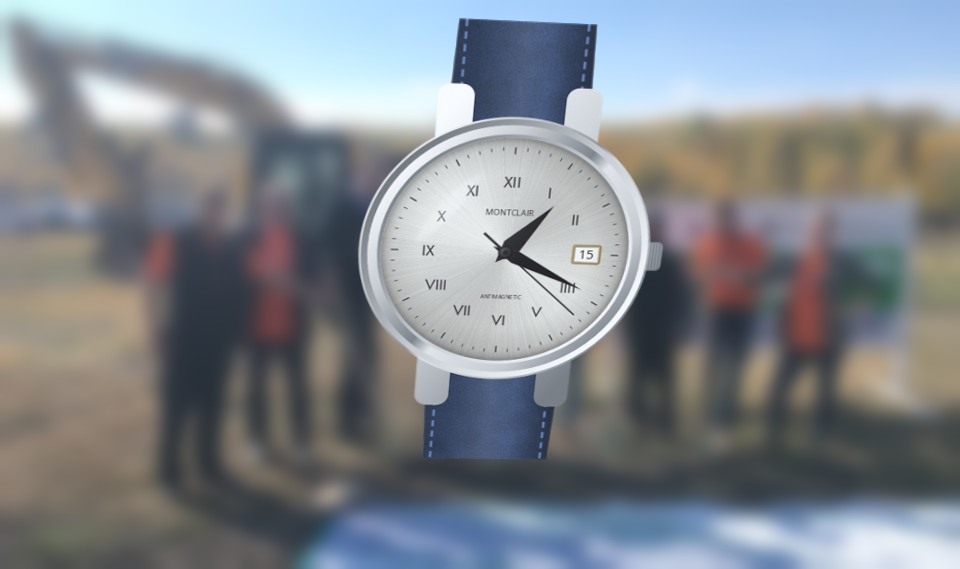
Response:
1,19,22
